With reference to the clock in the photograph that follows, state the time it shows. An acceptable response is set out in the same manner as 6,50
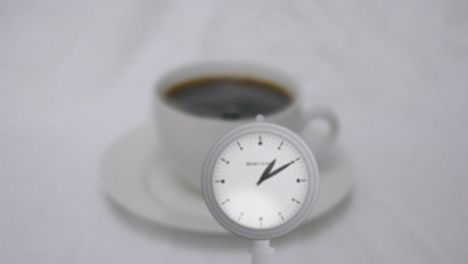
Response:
1,10
